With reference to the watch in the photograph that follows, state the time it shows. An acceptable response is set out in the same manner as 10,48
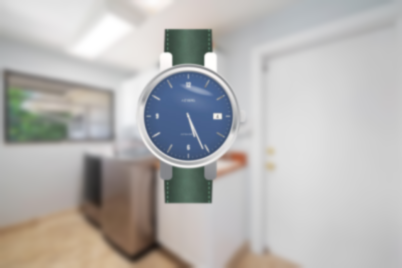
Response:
5,26
